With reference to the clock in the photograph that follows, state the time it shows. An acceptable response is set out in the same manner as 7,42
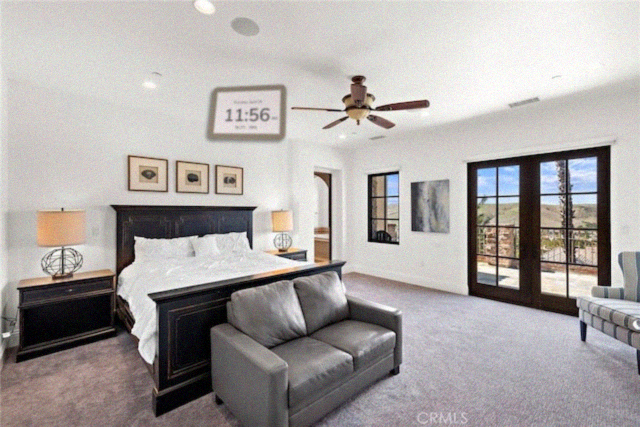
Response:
11,56
